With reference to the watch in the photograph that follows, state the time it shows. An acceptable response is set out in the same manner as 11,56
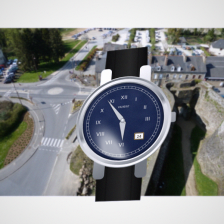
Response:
5,54
